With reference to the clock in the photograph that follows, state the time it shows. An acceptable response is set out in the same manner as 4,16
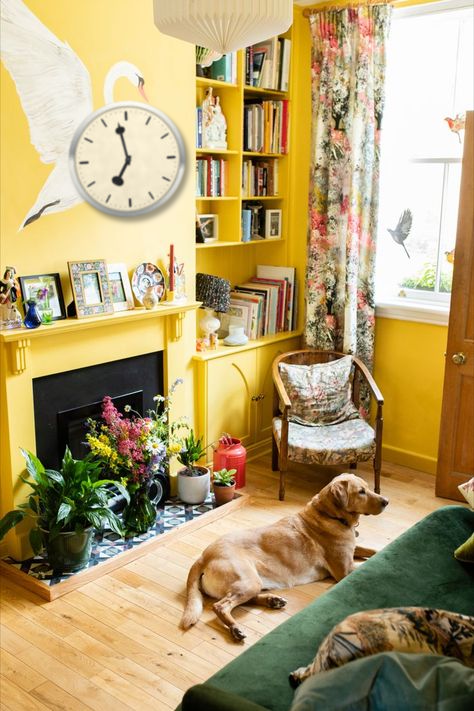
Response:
6,58
